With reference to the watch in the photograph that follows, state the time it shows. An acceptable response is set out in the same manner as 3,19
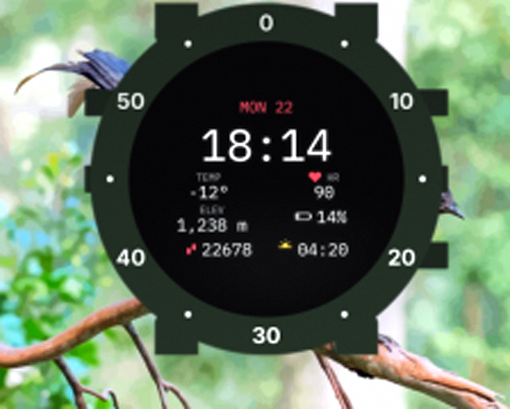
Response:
18,14
